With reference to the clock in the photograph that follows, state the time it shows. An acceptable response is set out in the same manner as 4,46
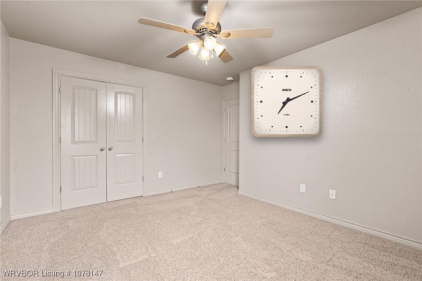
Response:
7,11
